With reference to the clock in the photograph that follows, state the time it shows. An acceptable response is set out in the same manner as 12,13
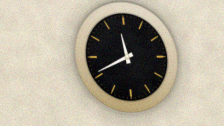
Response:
11,41
